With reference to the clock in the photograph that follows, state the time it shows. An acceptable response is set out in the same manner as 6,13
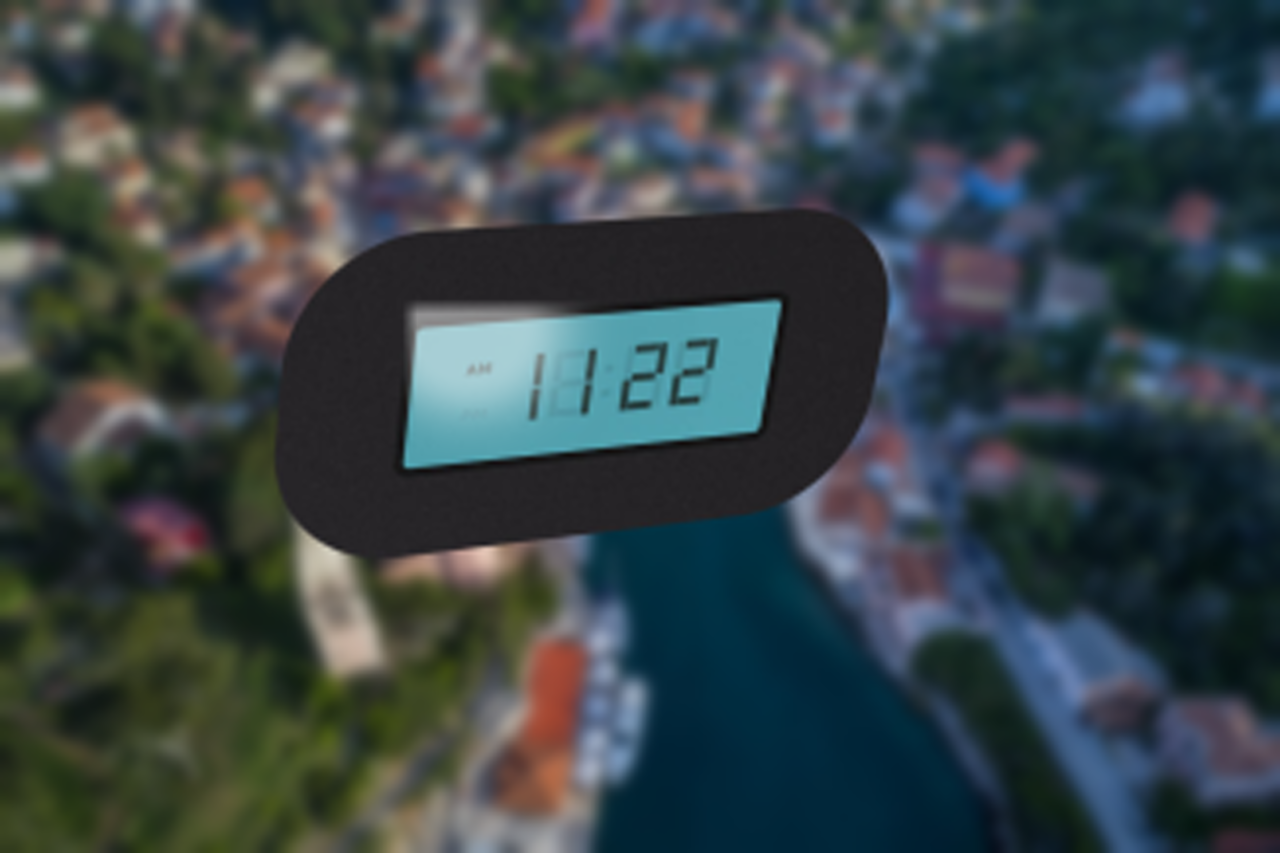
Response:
11,22
